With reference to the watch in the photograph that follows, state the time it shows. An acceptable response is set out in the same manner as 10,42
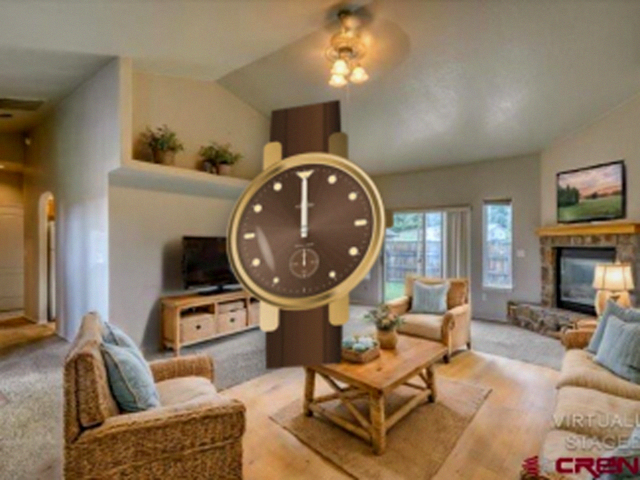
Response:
12,00
